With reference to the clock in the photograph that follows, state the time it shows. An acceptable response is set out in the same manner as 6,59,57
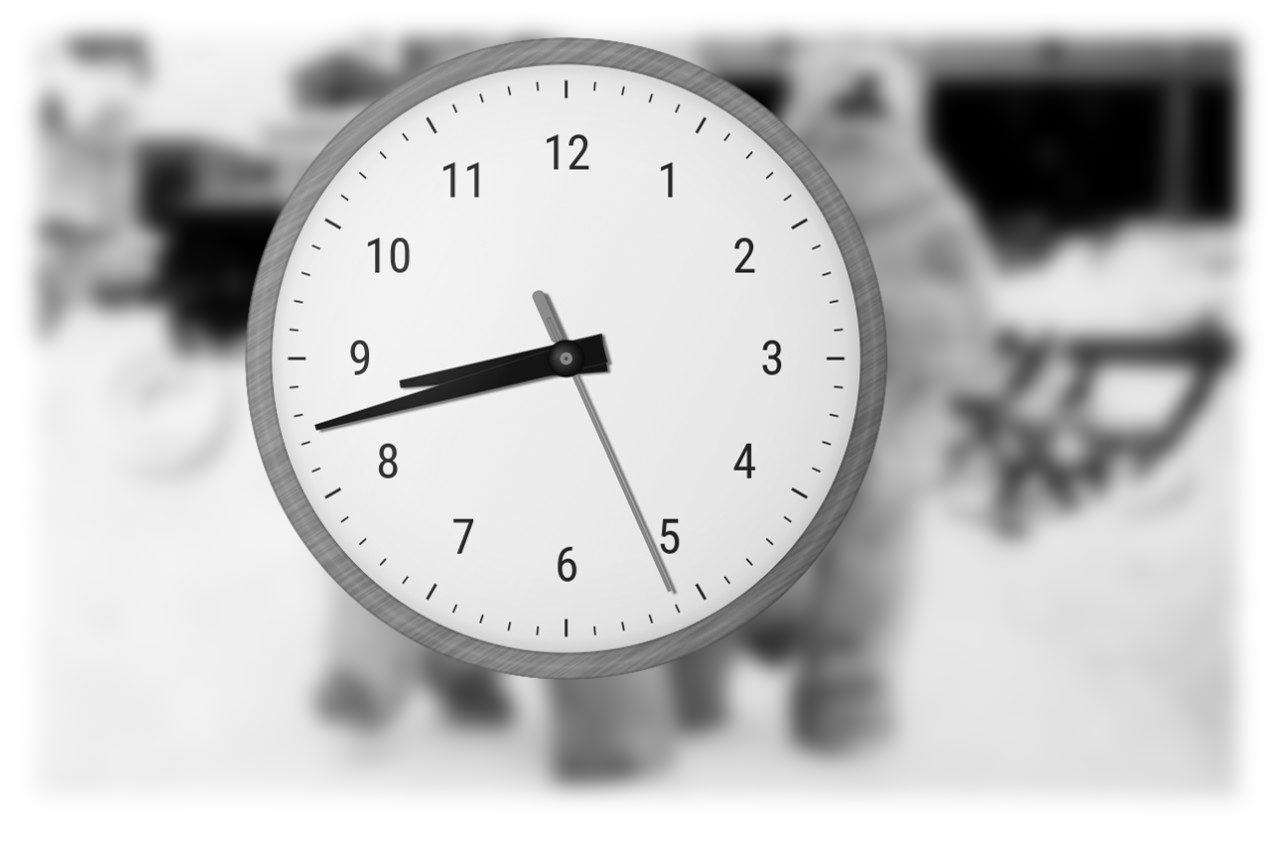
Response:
8,42,26
